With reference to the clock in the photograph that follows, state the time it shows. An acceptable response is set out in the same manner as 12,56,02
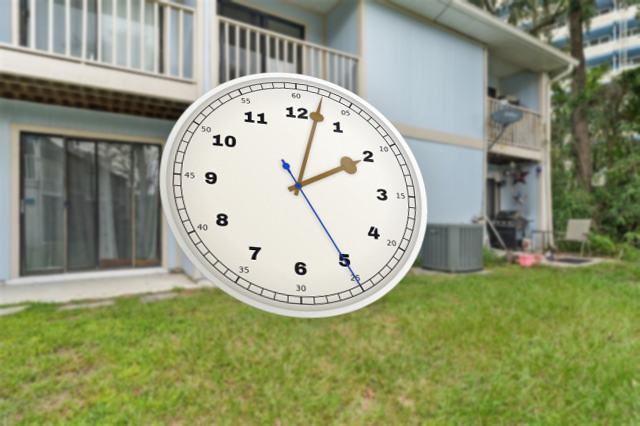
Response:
2,02,25
